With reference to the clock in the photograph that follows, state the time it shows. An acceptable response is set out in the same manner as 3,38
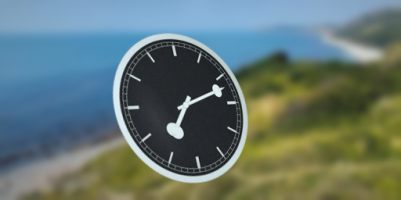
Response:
7,12
